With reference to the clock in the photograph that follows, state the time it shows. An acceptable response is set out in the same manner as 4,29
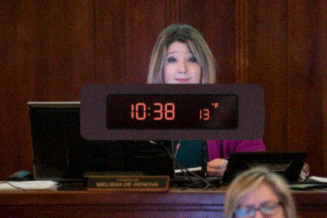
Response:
10,38
